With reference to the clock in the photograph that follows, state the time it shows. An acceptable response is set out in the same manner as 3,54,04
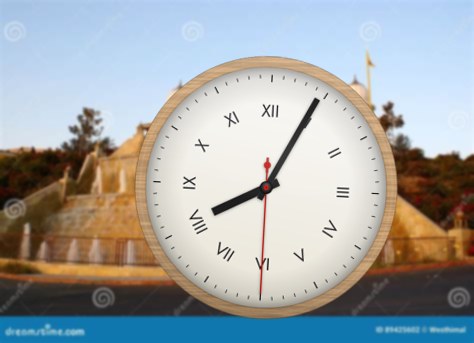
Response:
8,04,30
